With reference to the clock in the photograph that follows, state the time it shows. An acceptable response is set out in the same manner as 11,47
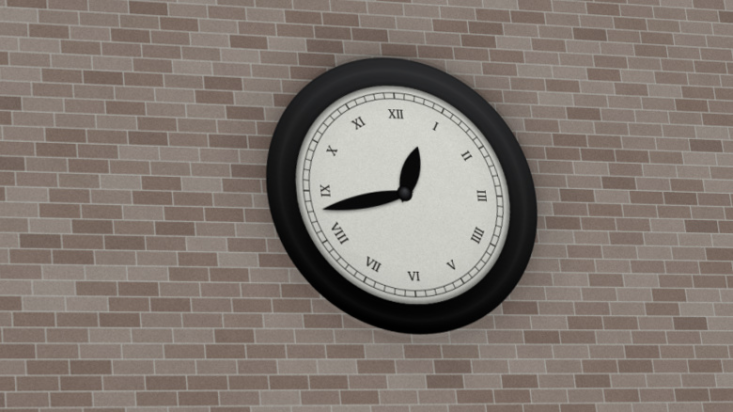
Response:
12,43
